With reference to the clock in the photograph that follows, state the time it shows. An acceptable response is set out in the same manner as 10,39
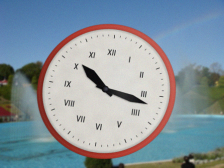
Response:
10,17
